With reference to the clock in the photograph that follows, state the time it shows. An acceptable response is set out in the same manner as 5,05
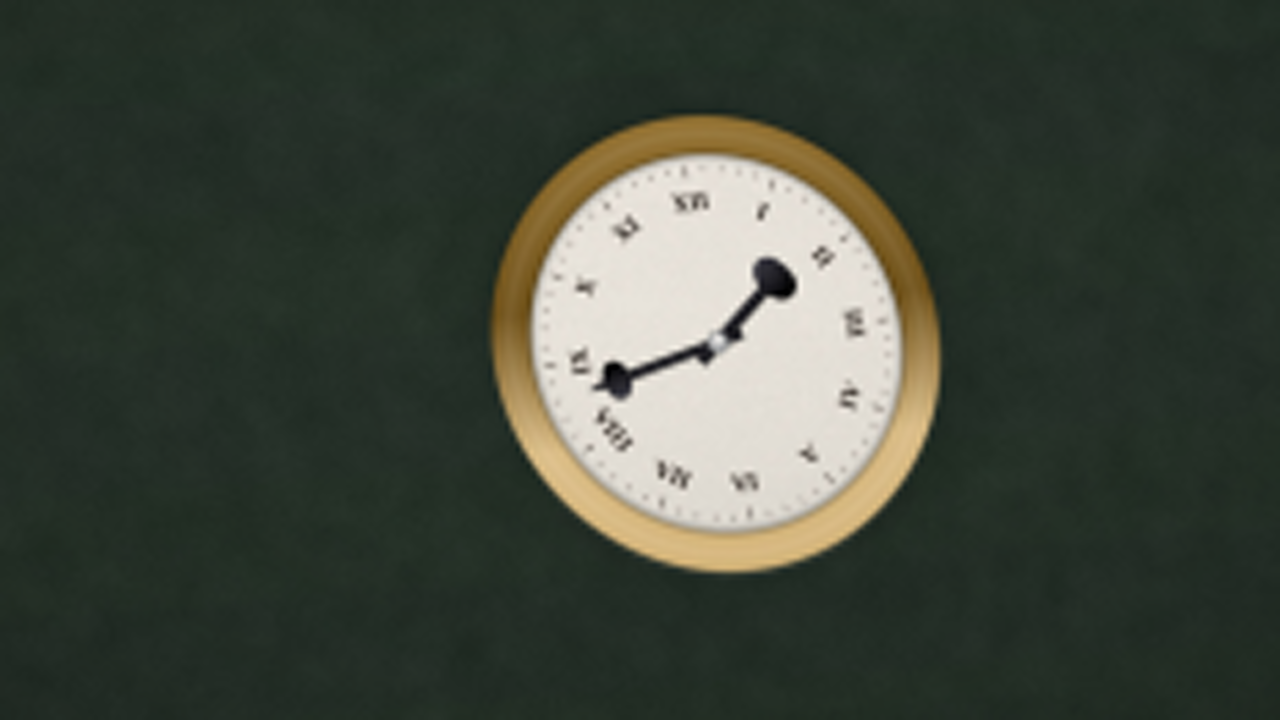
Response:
1,43
